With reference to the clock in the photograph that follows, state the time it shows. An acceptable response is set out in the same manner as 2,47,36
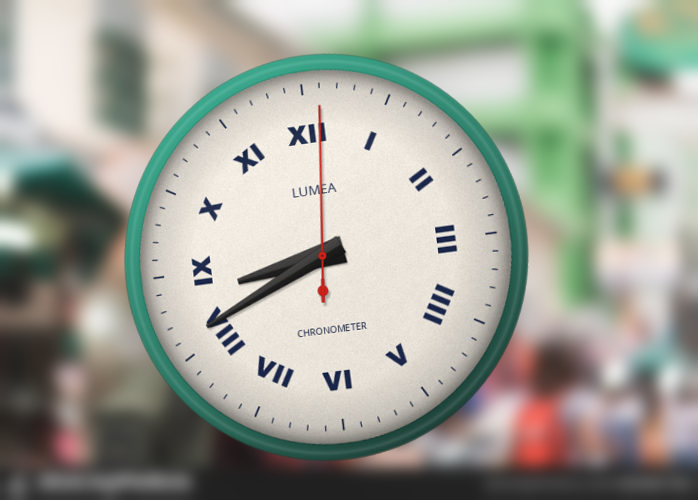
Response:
8,41,01
